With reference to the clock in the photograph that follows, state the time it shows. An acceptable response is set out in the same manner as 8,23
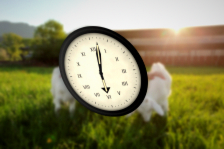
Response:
6,02
